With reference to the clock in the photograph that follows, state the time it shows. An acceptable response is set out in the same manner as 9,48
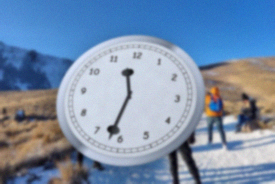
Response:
11,32
